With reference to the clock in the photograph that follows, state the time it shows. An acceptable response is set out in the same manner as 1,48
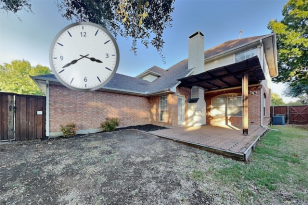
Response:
3,41
